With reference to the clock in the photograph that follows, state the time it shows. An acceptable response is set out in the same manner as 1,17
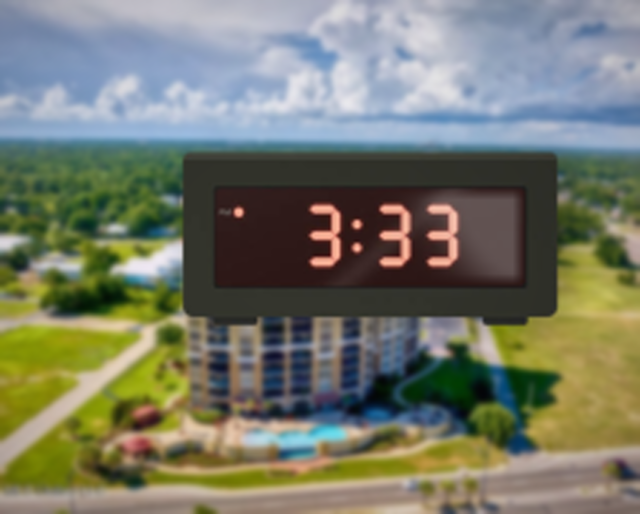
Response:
3,33
